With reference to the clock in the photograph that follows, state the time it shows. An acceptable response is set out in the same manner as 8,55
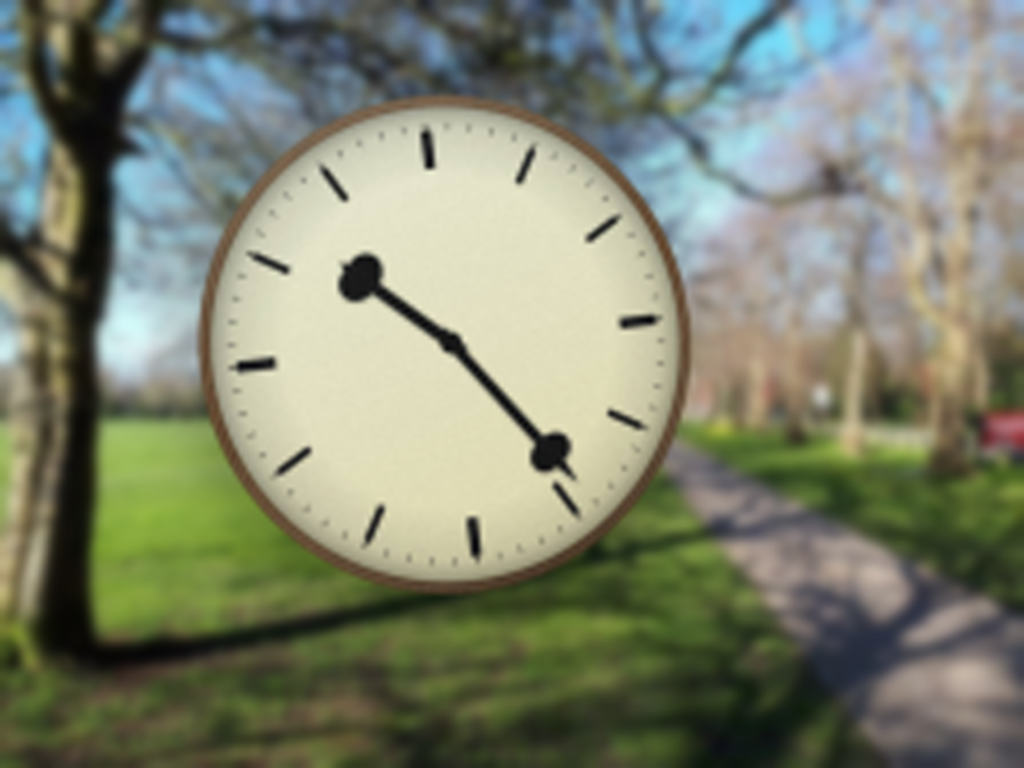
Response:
10,24
